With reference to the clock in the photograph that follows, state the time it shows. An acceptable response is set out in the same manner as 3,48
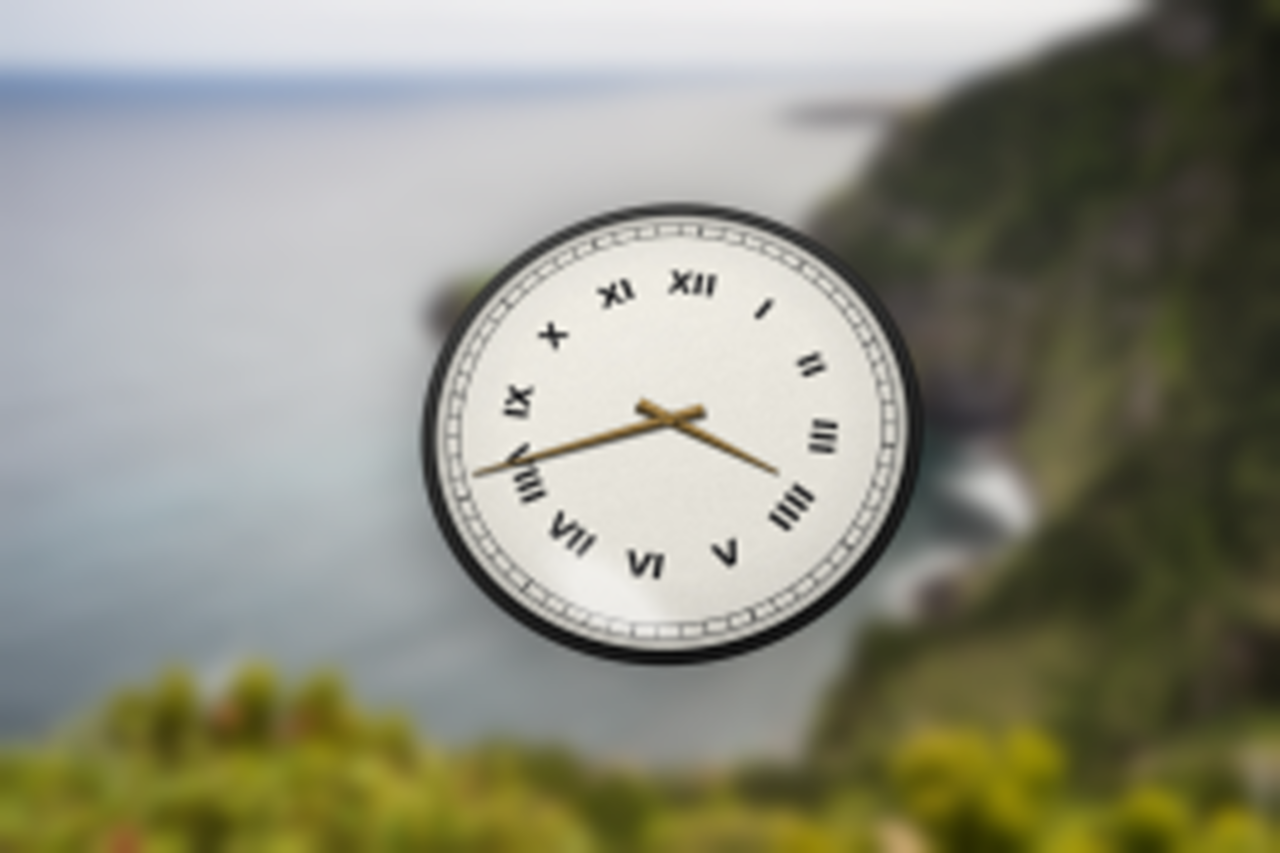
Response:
3,41
